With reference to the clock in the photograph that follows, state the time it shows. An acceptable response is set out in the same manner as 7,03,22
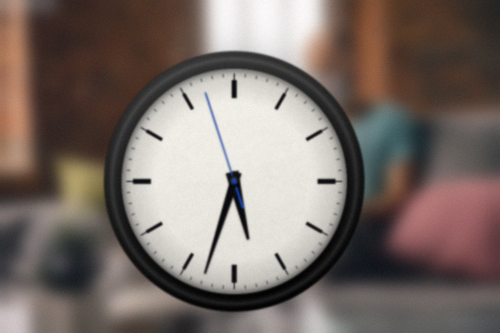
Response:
5,32,57
